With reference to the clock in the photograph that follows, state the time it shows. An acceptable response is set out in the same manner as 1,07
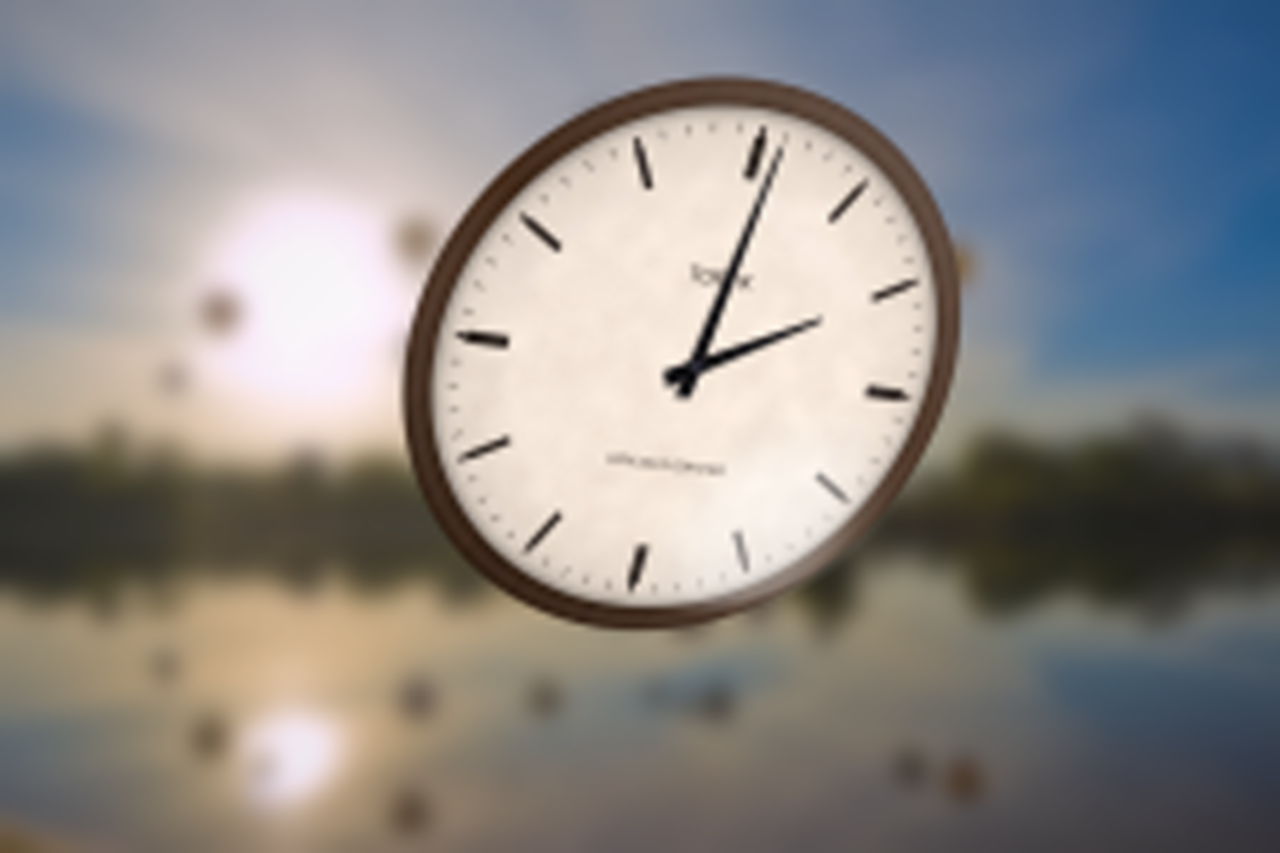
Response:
2,01
